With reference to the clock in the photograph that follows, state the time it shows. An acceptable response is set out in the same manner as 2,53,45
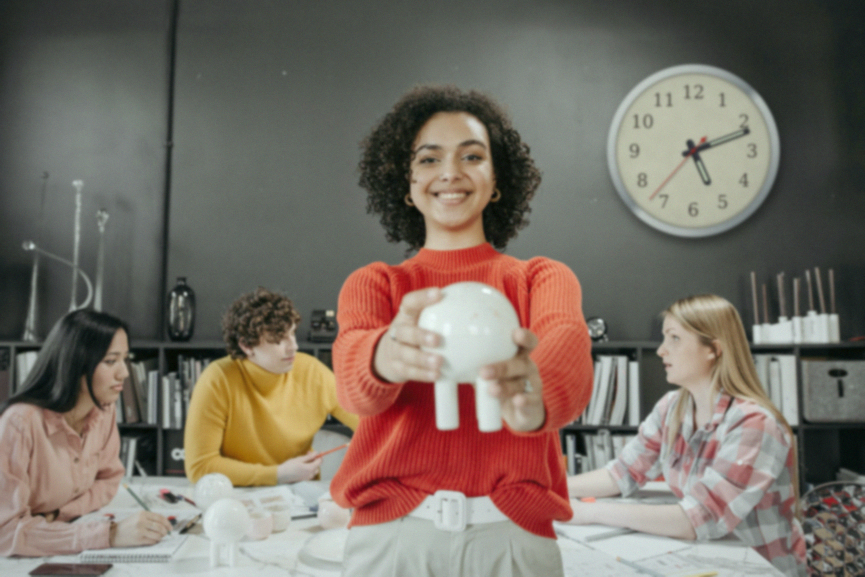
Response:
5,11,37
